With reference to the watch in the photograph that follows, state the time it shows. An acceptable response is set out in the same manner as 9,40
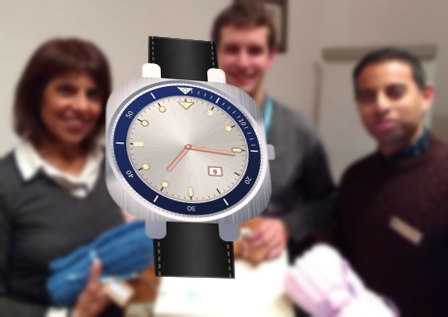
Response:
7,16
